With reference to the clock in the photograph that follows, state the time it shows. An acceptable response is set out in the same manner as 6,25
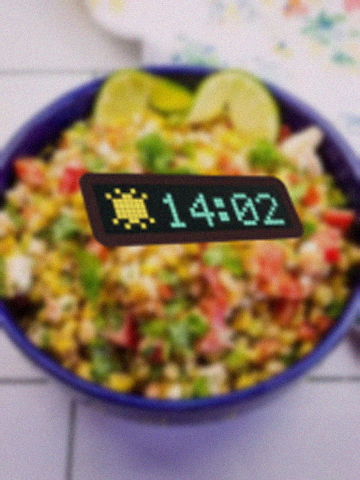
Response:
14,02
